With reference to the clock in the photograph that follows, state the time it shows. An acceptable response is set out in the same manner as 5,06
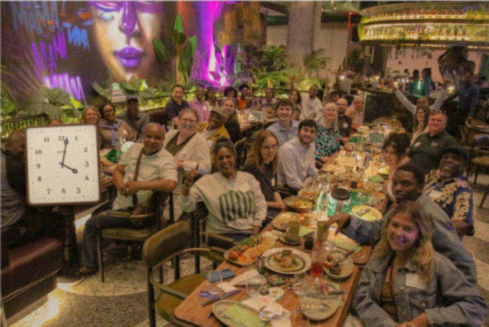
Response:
4,02
